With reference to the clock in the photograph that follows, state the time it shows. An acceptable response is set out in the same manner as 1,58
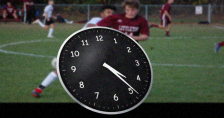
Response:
4,24
